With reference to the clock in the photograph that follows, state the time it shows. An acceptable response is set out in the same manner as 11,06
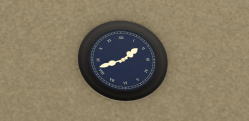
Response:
1,42
